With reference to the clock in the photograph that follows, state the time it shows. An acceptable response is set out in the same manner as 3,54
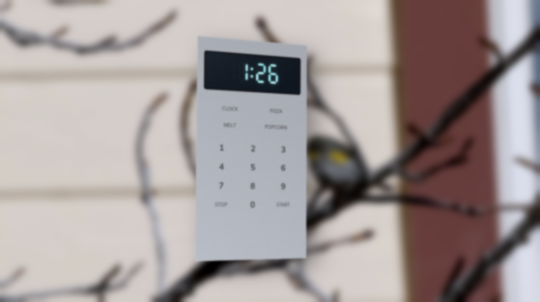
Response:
1,26
